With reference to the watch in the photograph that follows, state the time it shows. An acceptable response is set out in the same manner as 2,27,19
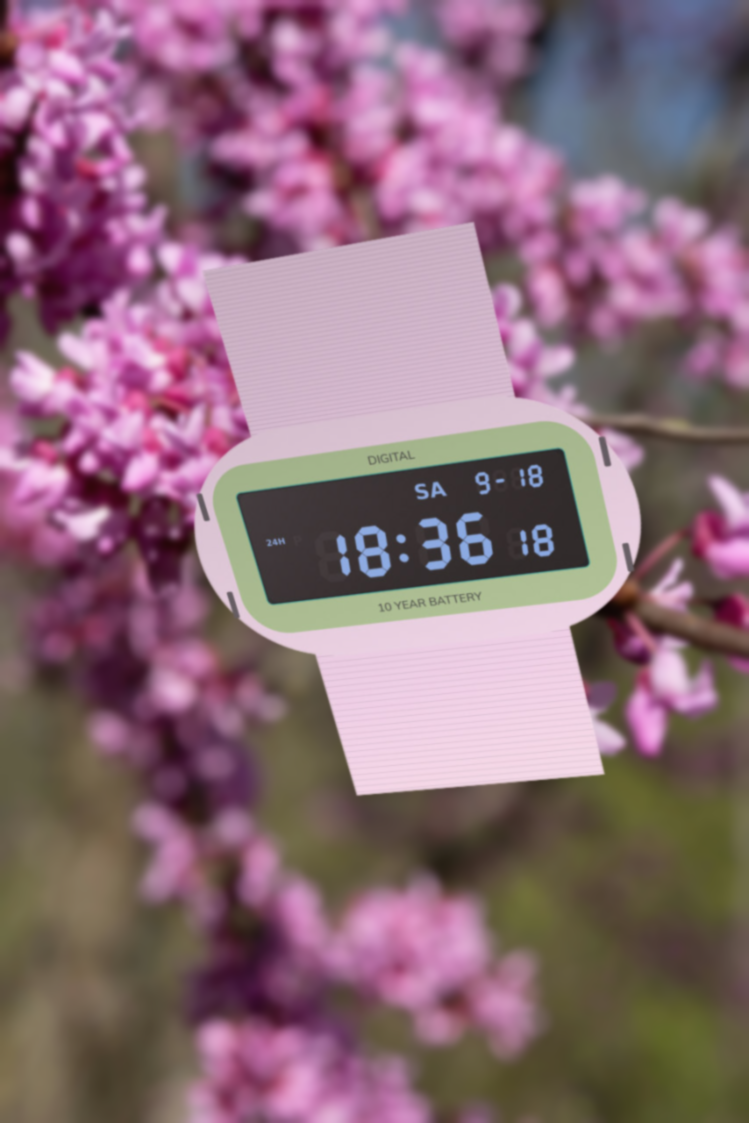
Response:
18,36,18
